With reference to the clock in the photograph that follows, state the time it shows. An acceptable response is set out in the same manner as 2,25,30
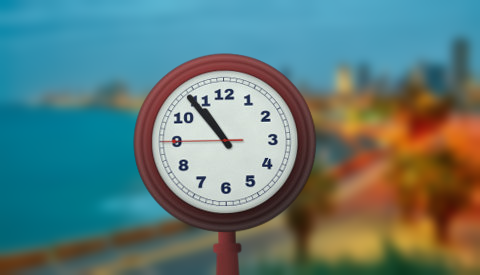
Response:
10,53,45
